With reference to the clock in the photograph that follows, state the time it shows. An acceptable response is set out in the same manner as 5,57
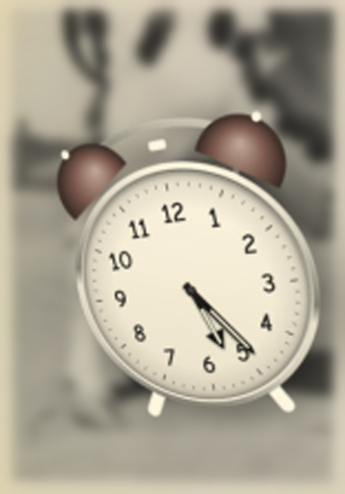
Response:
5,24
